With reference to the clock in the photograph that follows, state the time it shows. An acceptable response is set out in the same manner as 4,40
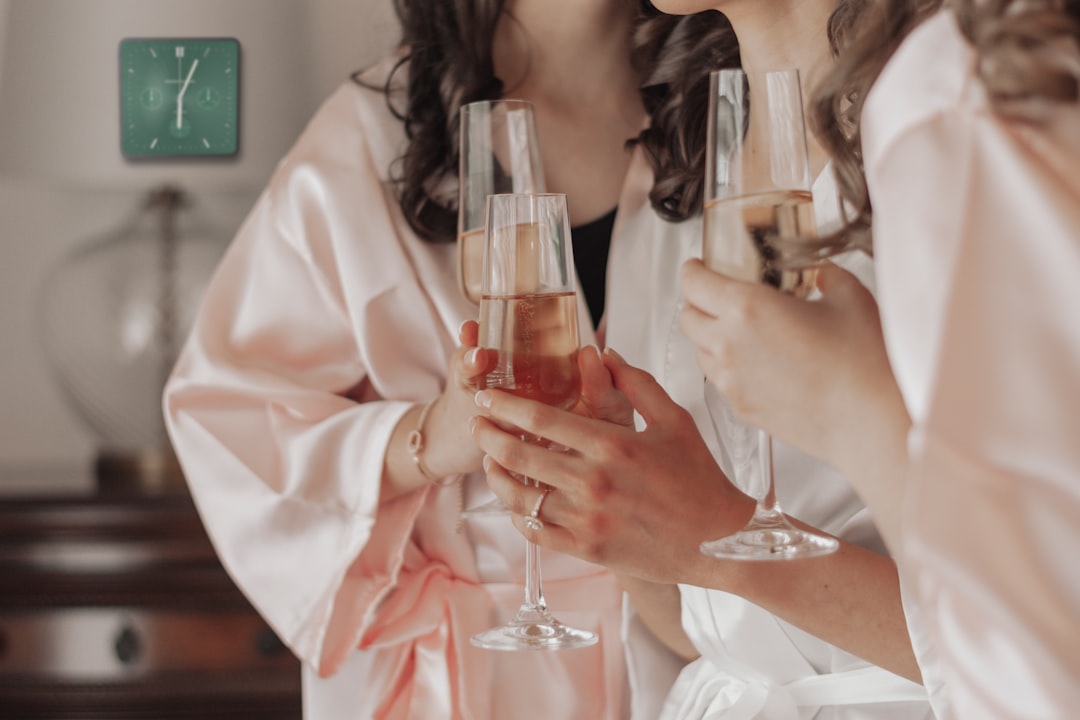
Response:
6,04
